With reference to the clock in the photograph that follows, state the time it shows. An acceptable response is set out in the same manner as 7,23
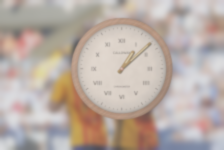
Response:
1,08
